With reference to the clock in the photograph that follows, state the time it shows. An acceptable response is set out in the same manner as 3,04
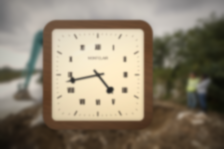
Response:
4,43
